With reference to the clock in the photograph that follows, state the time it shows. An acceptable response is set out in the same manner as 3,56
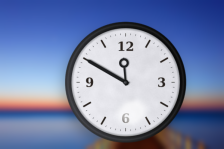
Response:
11,50
